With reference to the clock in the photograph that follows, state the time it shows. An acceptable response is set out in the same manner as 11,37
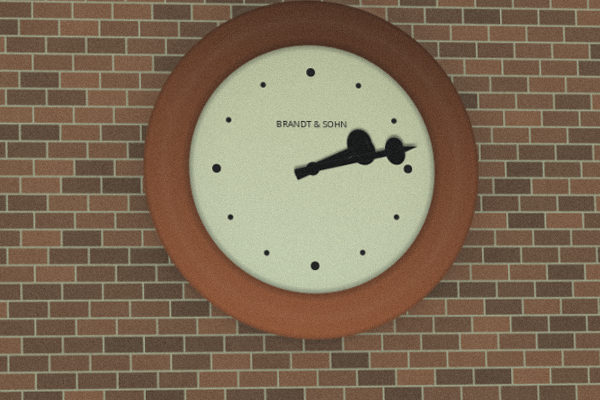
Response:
2,13
